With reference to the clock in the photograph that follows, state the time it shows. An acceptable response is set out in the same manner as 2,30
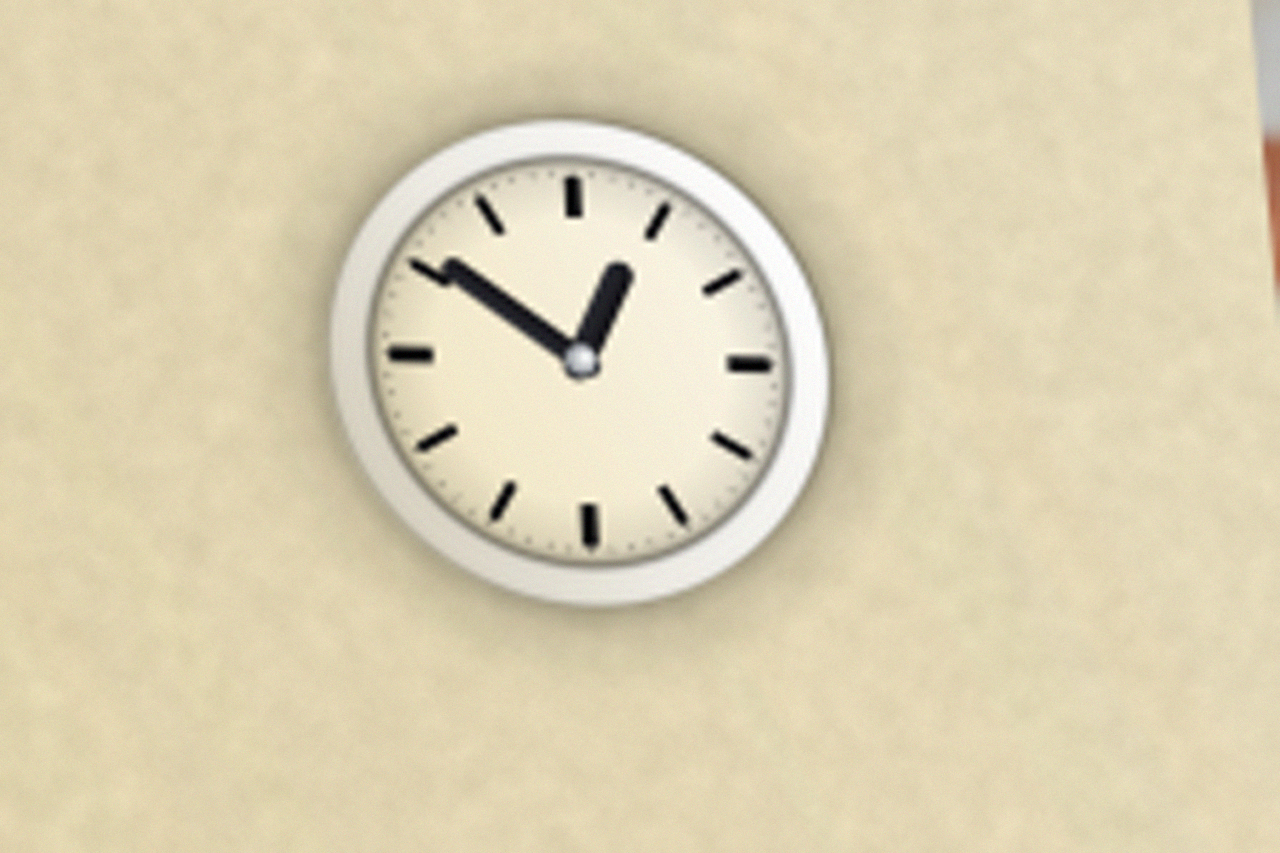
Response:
12,51
